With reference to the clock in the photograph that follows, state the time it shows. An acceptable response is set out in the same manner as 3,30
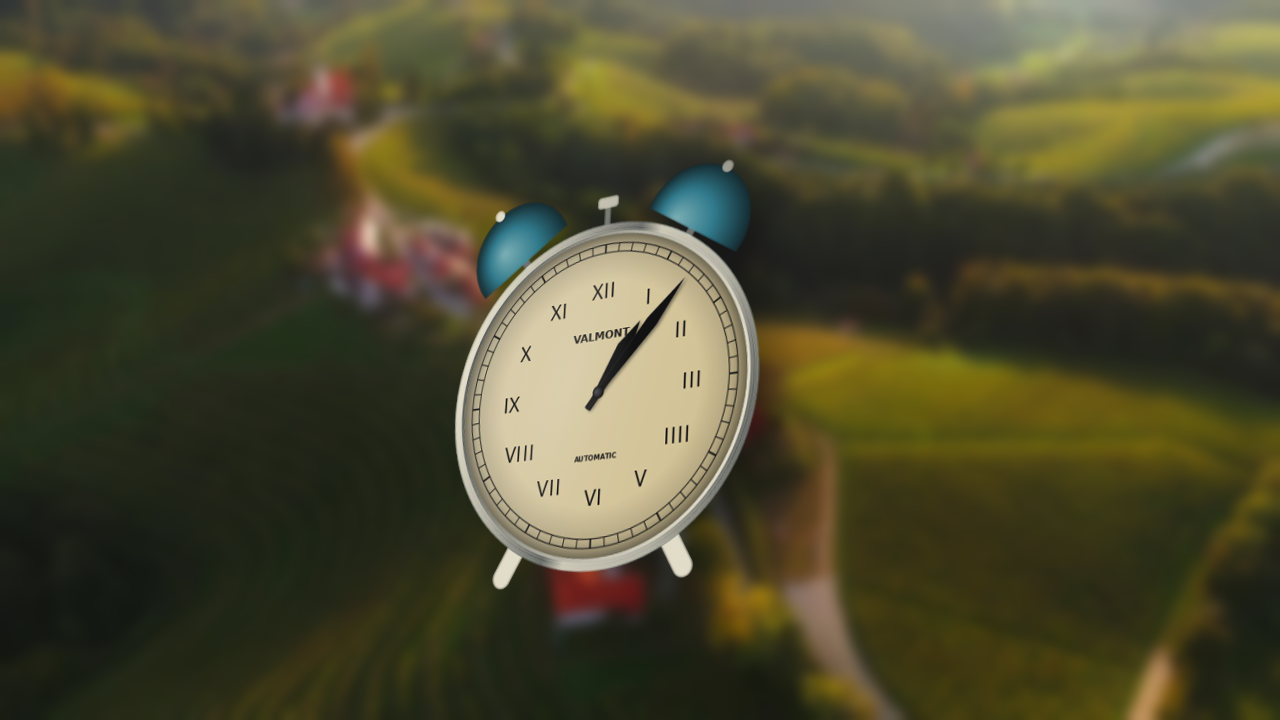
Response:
1,07
